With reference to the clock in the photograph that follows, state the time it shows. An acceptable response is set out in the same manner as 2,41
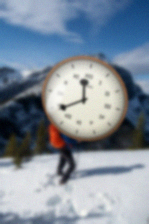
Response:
11,39
